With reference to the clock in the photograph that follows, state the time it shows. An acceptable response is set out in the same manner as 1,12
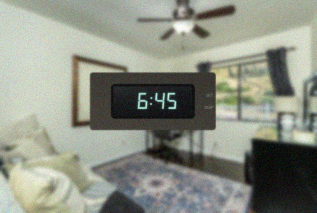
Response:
6,45
